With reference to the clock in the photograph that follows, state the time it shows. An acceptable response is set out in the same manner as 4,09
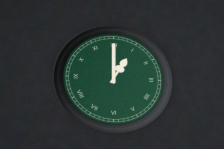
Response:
1,00
